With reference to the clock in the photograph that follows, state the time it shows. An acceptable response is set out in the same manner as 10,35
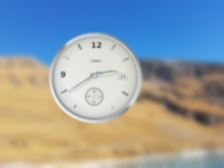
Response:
2,39
